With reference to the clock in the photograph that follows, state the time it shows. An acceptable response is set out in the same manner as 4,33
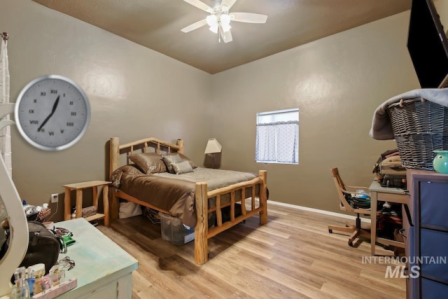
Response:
12,36
